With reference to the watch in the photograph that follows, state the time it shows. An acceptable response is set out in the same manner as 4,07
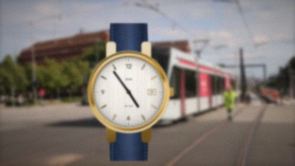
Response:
4,54
